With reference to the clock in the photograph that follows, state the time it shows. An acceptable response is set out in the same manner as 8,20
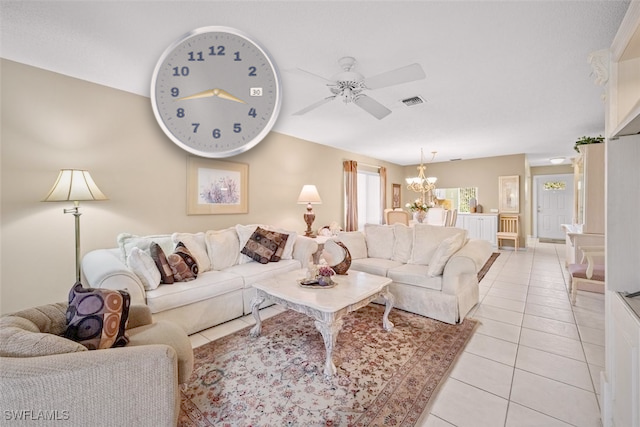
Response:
3,43
